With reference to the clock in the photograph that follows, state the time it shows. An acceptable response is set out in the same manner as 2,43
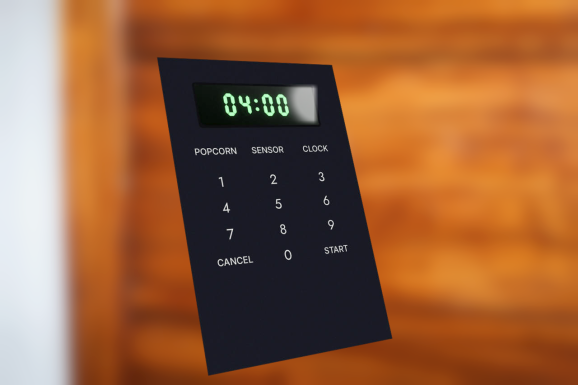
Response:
4,00
